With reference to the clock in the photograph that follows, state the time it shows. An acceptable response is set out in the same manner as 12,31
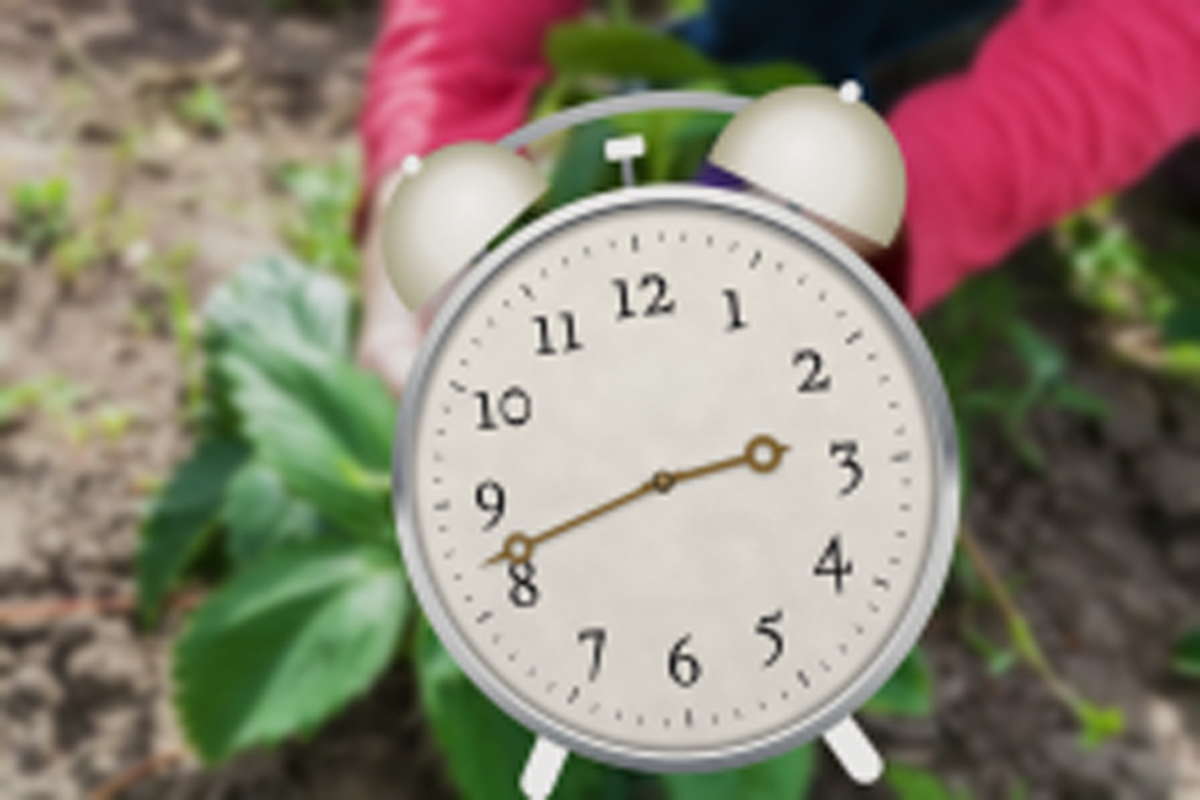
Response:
2,42
